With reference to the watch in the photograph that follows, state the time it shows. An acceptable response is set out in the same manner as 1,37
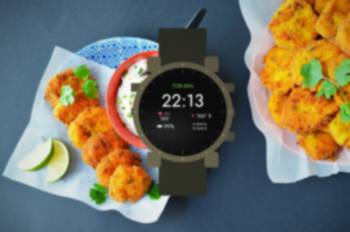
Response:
22,13
